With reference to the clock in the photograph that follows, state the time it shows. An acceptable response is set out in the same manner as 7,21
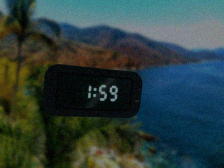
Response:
1,59
